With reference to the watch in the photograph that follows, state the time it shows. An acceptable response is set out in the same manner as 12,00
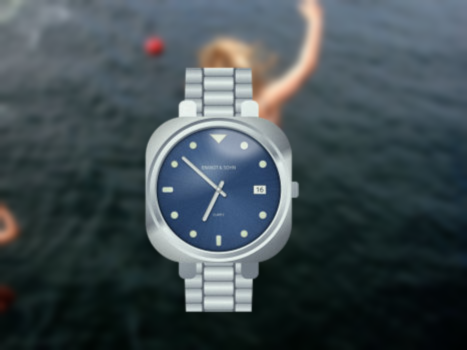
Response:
6,52
